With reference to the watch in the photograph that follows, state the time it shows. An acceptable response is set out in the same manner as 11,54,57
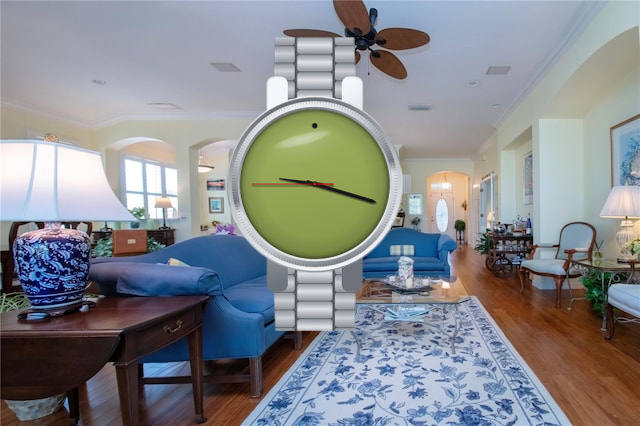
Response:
9,17,45
